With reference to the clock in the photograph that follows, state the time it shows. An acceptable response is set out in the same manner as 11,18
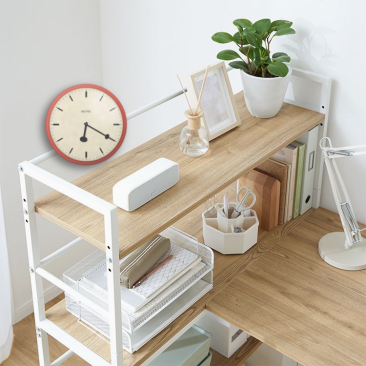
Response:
6,20
